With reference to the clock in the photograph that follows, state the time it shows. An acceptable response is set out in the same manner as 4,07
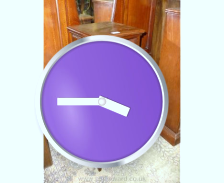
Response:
3,45
